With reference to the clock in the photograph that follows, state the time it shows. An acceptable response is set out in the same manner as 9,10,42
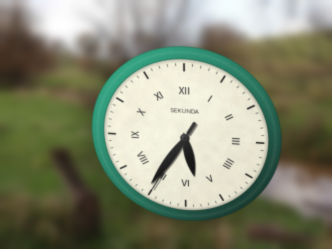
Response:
5,35,35
